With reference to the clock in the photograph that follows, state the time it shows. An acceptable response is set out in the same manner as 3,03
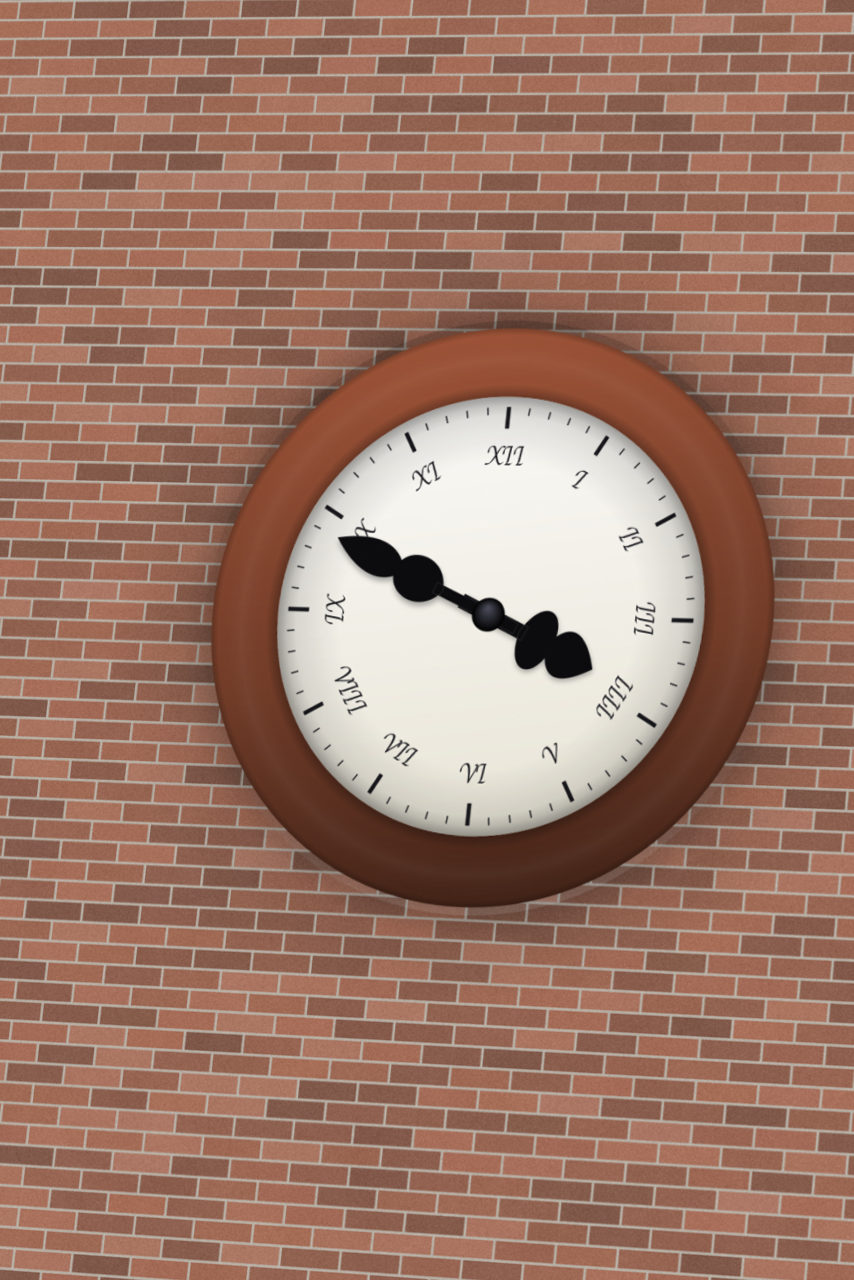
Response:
3,49
